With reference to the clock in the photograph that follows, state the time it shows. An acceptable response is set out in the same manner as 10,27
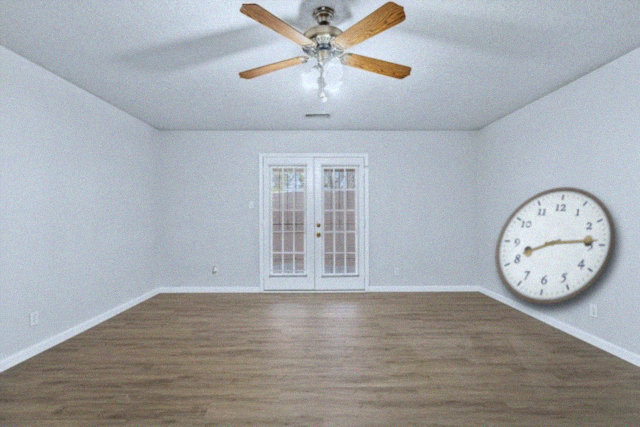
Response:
8,14
